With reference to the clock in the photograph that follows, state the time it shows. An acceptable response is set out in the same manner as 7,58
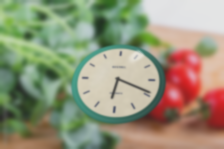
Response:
6,19
